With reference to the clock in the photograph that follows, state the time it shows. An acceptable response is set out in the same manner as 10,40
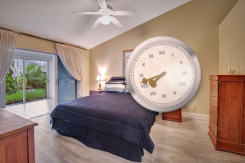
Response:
7,42
